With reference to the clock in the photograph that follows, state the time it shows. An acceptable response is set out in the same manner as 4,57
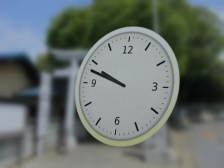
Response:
9,48
